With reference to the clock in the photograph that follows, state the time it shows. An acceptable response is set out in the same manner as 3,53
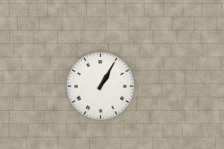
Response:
1,05
